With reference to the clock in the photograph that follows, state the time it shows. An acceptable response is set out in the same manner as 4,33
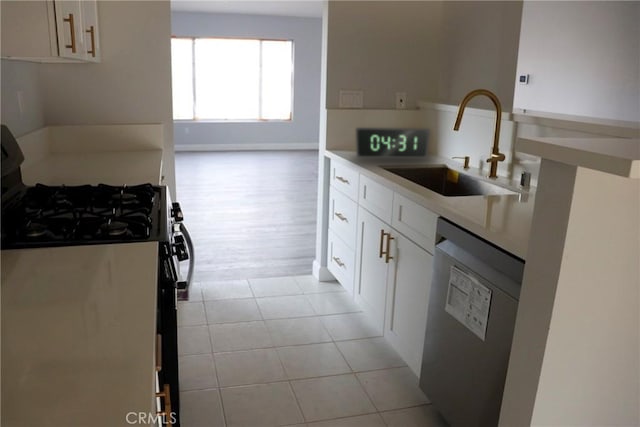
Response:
4,31
